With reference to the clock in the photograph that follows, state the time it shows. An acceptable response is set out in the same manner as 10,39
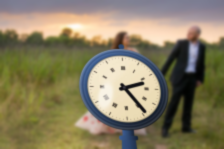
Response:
2,24
